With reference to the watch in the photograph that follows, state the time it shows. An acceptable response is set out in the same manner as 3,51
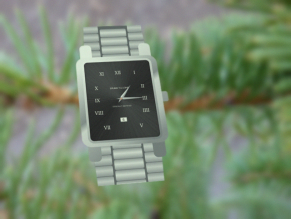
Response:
1,15
